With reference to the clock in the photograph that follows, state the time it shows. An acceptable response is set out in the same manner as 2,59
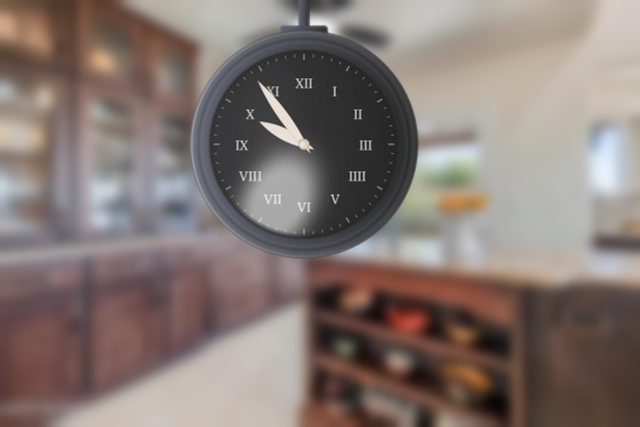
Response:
9,54
